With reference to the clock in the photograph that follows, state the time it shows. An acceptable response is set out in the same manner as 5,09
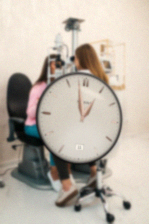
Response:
12,58
